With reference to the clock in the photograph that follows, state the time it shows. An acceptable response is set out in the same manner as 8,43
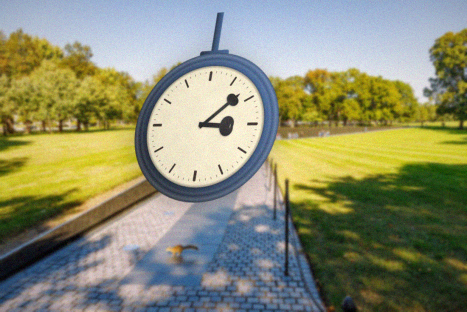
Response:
3,08
